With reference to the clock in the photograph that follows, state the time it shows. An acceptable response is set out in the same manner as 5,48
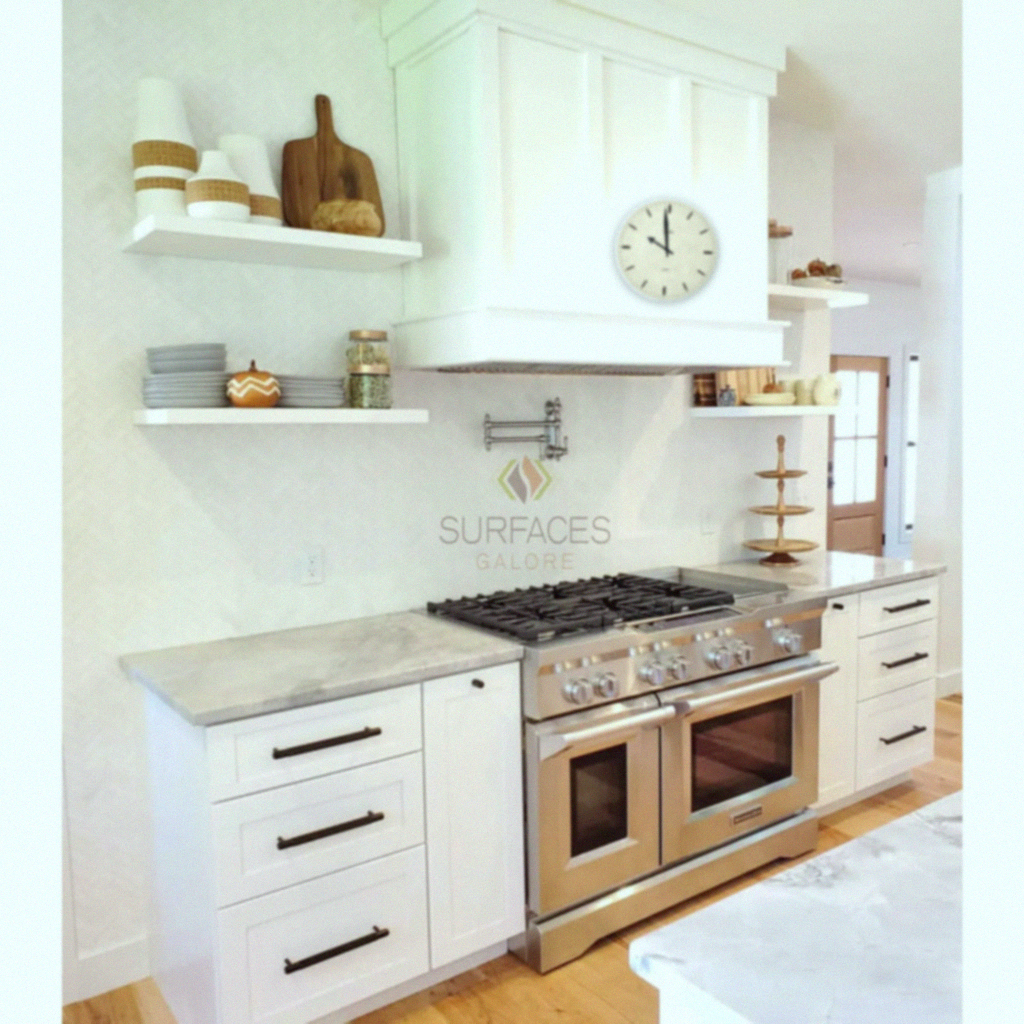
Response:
9,59
